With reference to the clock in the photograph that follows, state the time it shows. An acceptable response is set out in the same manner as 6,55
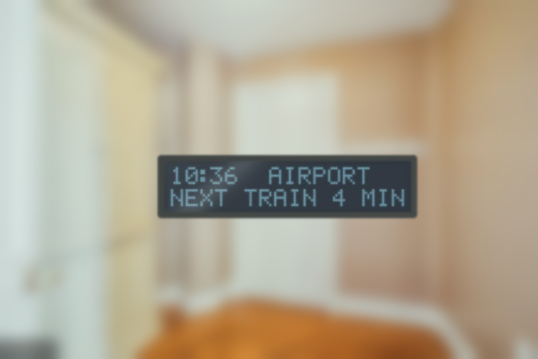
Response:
10,36
